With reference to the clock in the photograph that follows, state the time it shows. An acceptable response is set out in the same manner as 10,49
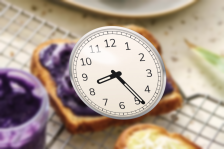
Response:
8,24
